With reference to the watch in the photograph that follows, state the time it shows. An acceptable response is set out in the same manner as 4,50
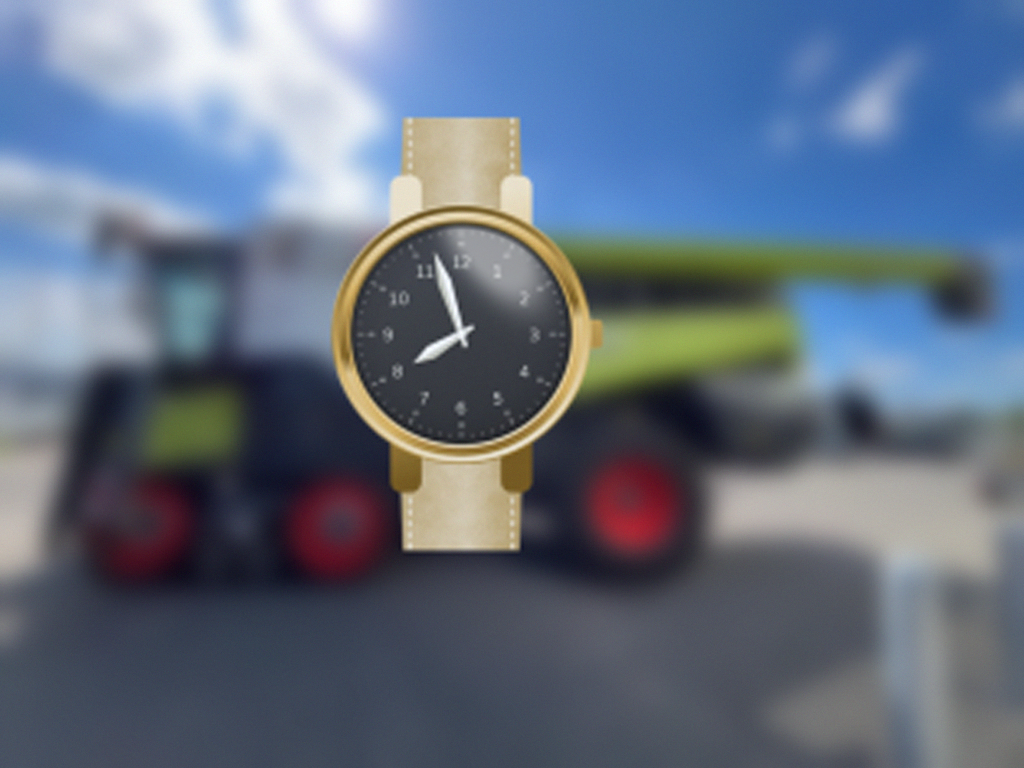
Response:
7,57
